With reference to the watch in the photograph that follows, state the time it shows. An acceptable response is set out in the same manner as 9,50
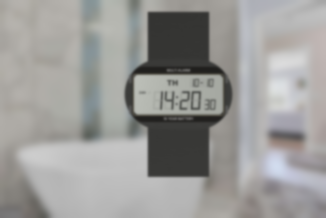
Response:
14,20
